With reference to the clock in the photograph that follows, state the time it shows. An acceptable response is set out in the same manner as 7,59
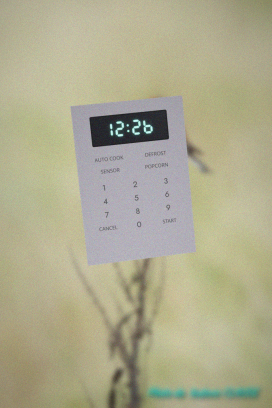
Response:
12,26
